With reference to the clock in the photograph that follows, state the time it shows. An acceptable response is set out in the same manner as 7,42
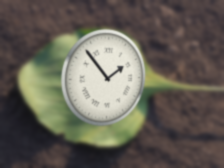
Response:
1,53
